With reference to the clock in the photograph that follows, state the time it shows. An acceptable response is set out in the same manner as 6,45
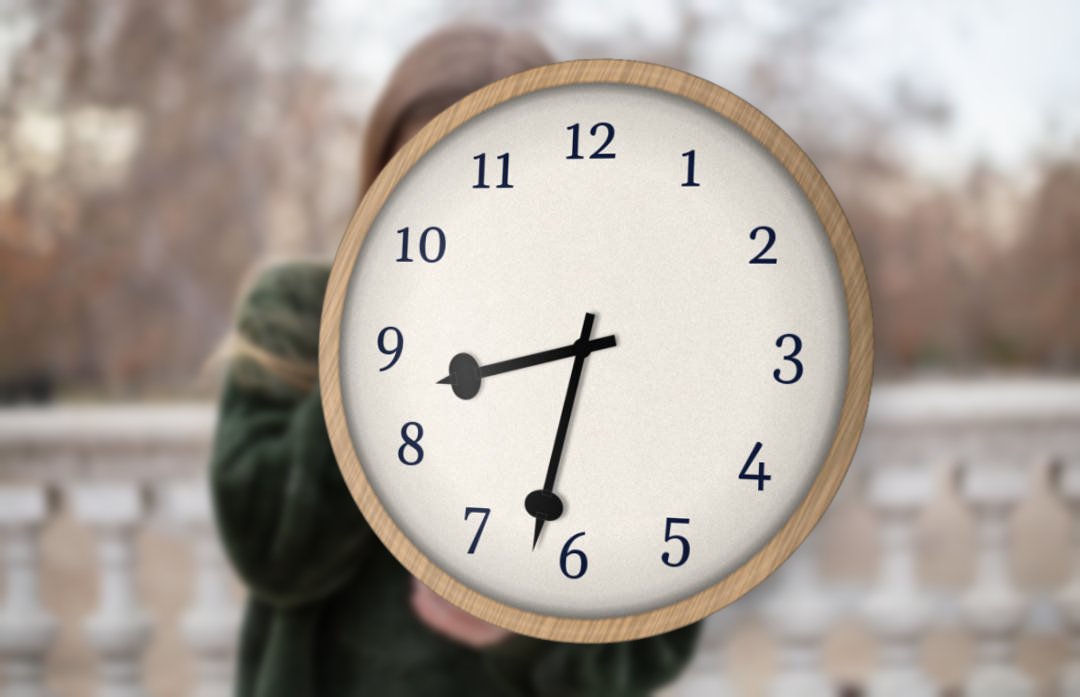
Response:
8,32
